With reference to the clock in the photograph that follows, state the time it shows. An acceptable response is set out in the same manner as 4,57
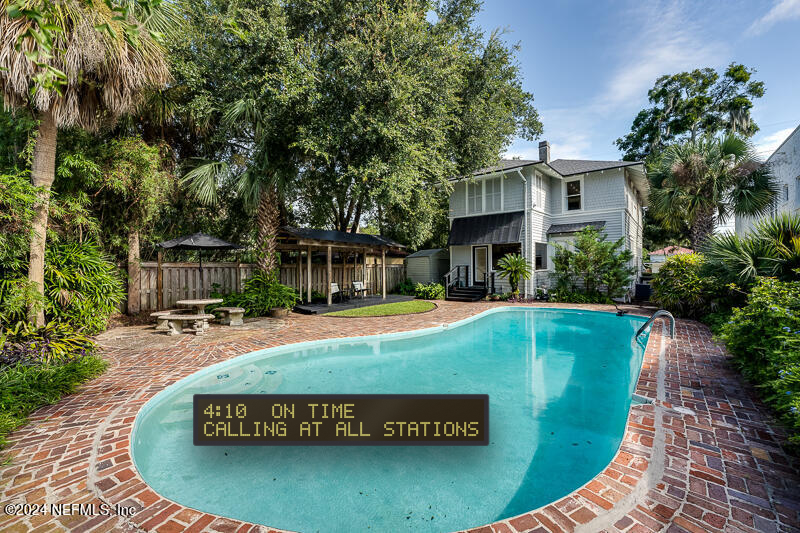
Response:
4,10
